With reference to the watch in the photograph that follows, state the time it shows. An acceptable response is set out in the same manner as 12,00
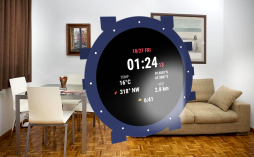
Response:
1,24
